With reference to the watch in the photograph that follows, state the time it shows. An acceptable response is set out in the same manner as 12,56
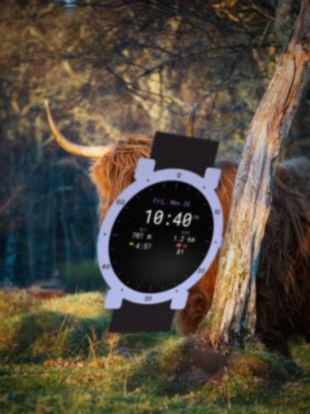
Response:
10,40
